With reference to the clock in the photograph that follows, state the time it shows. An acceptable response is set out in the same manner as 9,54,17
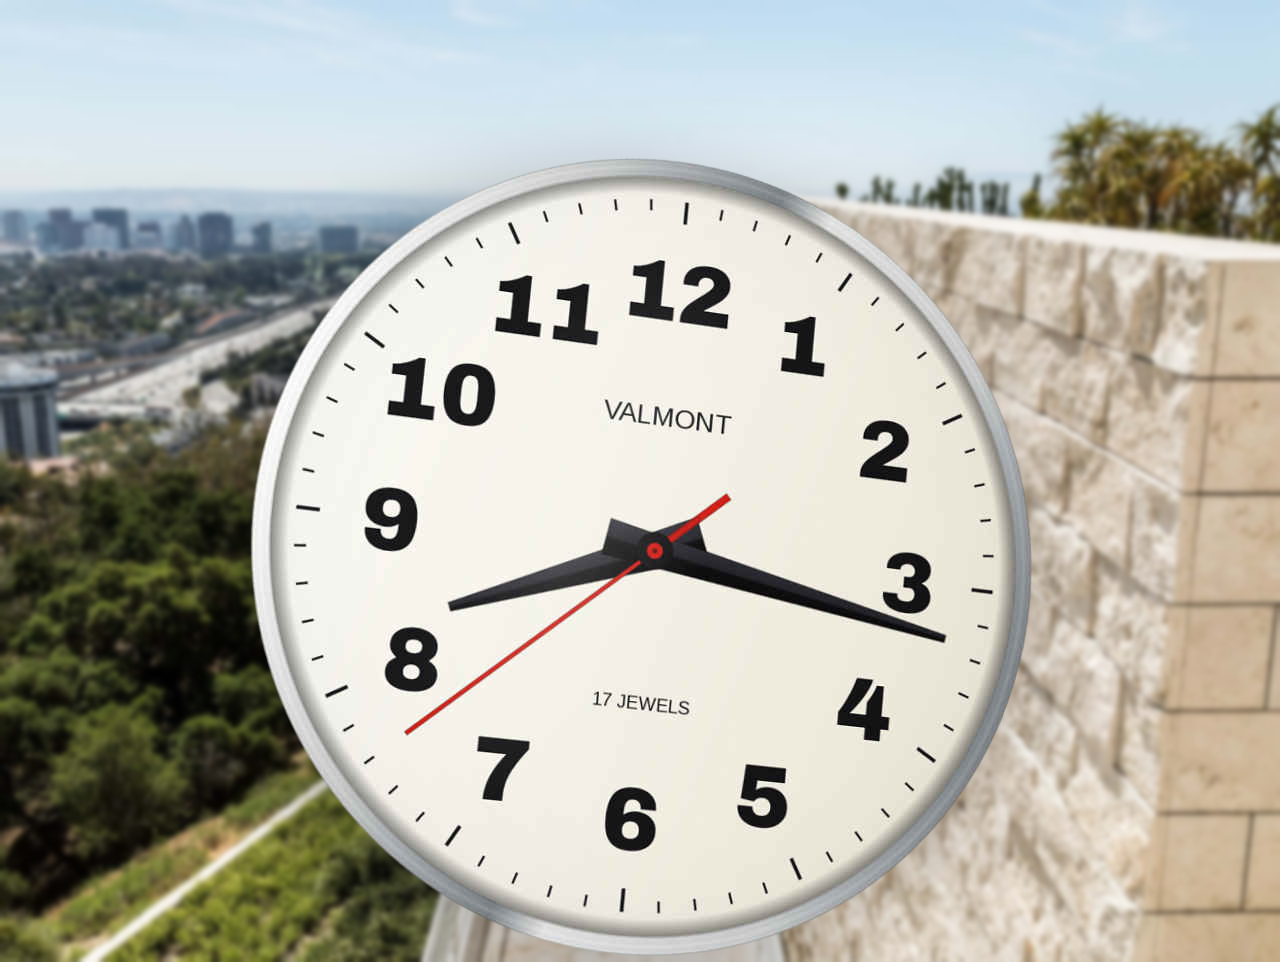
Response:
8,16,38
